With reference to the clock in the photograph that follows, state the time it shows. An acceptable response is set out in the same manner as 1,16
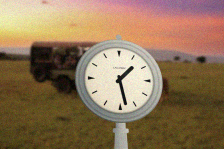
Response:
1,28
